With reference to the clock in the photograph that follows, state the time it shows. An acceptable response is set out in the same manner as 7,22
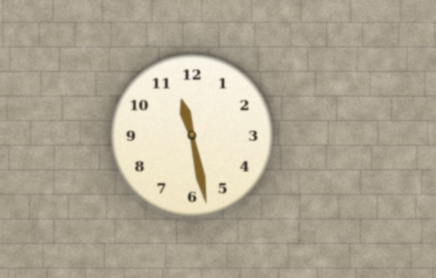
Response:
11,28
